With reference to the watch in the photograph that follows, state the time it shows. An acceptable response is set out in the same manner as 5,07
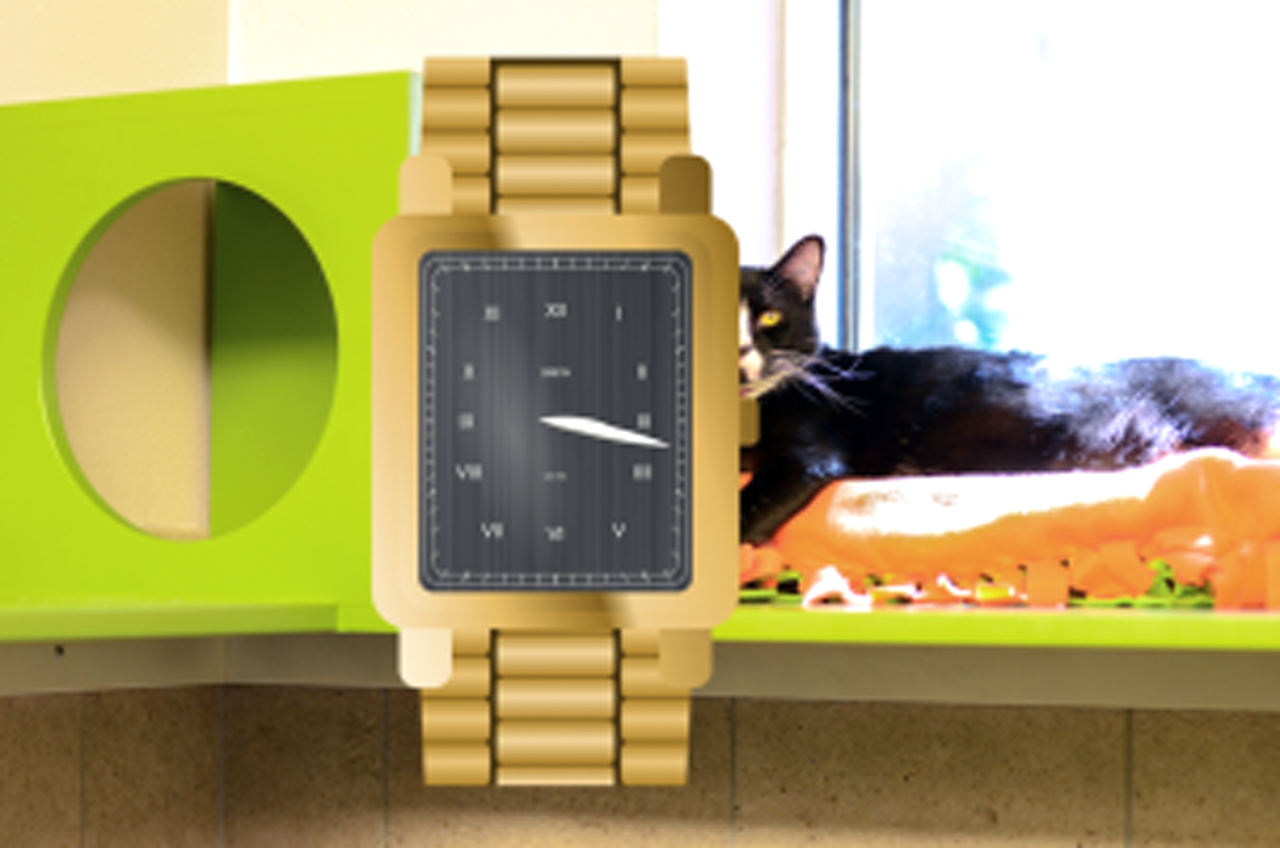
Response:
3,17
